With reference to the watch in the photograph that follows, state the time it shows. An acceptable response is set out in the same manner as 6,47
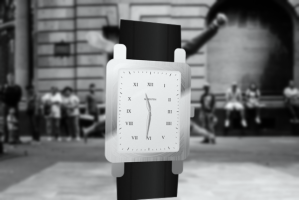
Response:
11,31
